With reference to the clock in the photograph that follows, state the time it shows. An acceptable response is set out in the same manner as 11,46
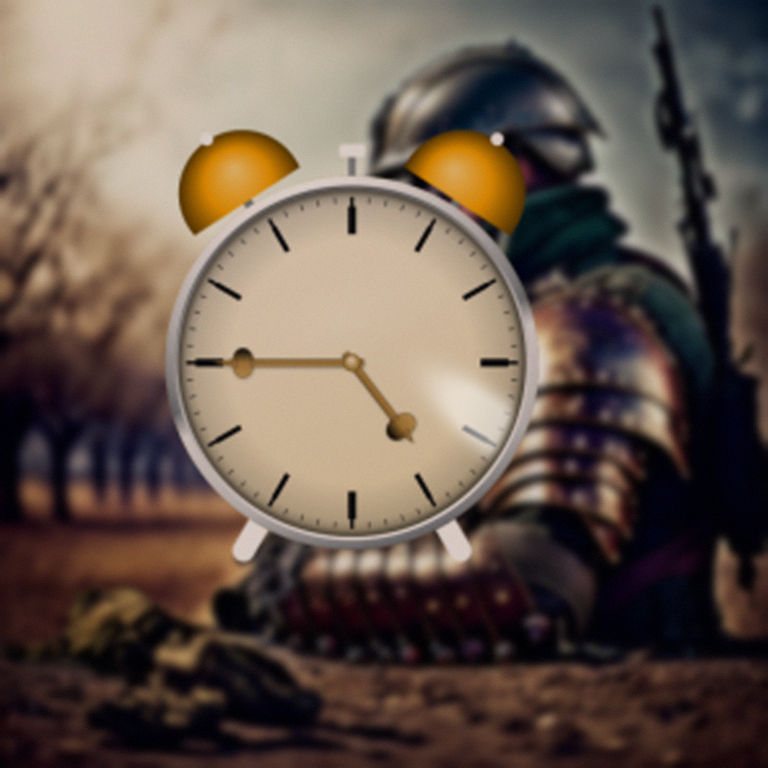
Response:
4,45
